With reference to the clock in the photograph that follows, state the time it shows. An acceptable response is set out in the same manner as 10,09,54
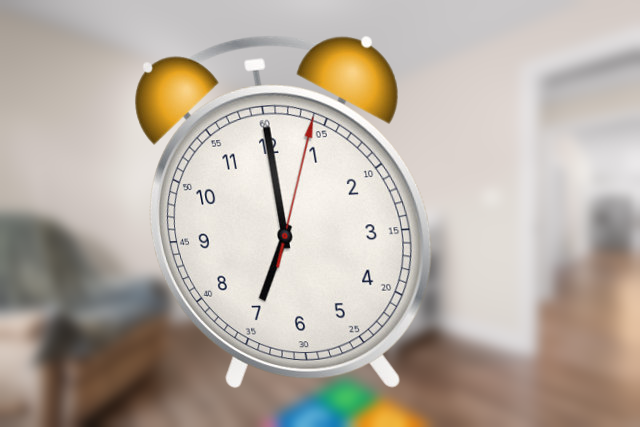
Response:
7,00,04
